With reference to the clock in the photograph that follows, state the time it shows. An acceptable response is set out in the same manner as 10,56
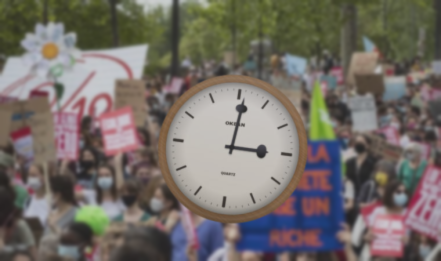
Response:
3,01
